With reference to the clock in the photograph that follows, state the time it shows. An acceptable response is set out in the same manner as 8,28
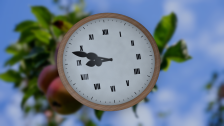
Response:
8,48
